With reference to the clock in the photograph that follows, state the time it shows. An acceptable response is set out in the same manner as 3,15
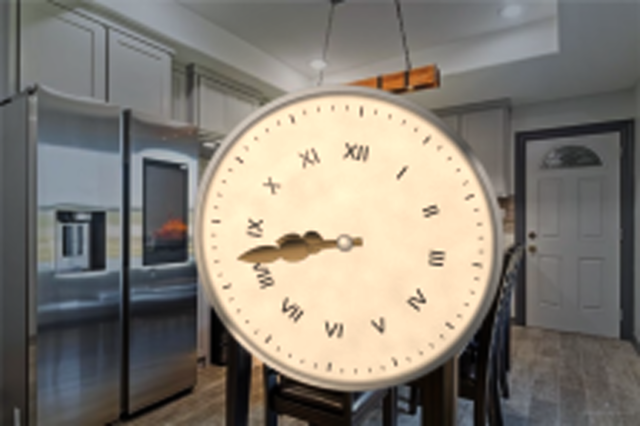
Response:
8,42
